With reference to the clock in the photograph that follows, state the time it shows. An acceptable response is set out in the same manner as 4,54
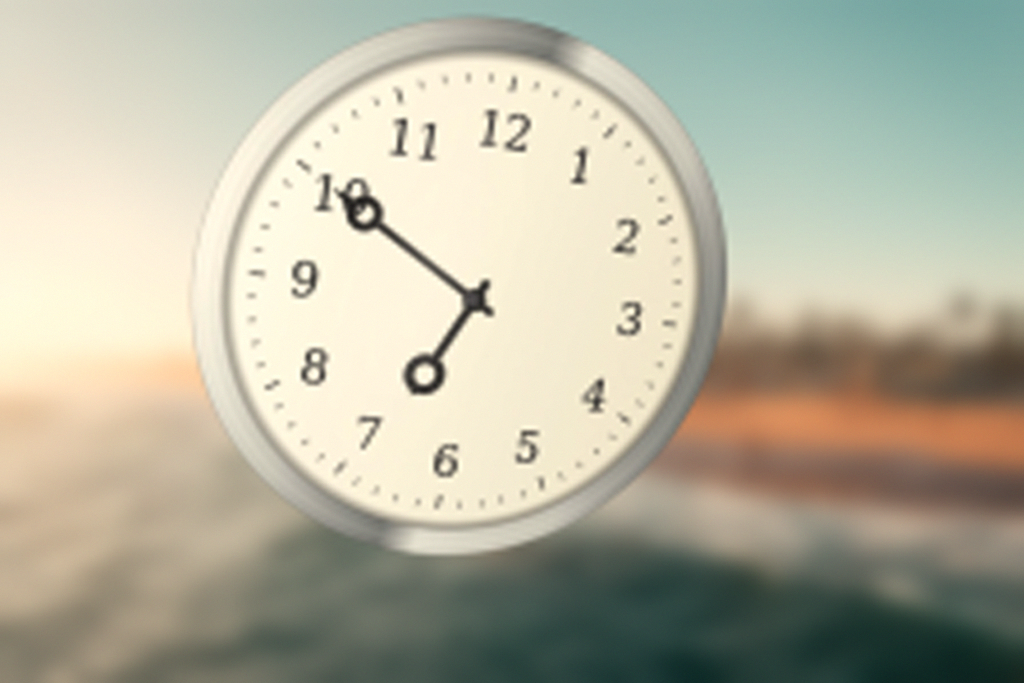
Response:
6,50
